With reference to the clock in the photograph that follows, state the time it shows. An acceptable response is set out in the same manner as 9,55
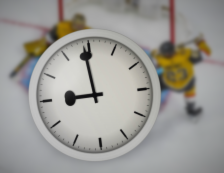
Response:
8,59
